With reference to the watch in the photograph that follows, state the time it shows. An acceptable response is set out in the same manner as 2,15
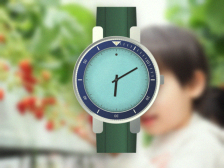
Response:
6,10
